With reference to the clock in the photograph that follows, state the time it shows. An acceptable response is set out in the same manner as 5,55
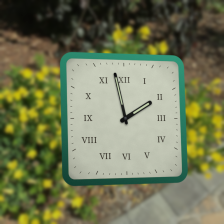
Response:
1,58
